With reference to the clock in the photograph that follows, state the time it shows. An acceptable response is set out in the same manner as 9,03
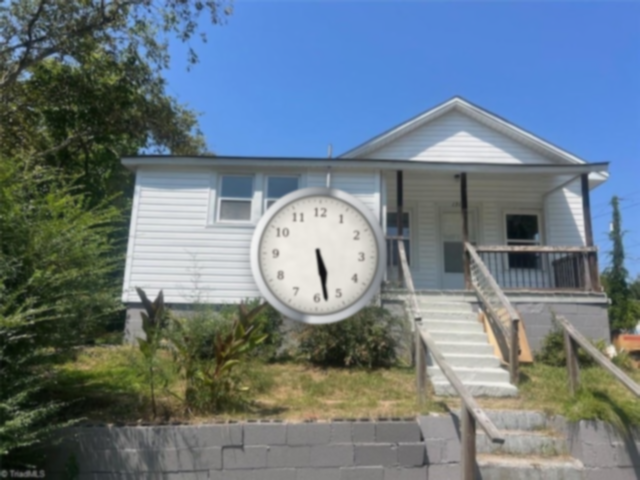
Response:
5,28
